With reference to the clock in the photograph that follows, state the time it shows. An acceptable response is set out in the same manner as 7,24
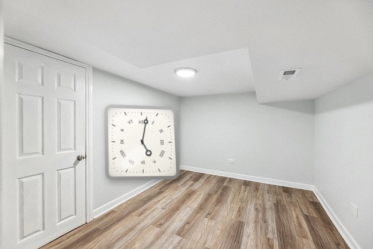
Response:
5,02
